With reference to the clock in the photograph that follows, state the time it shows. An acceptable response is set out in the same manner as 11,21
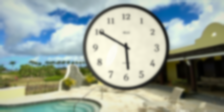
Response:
5,50
